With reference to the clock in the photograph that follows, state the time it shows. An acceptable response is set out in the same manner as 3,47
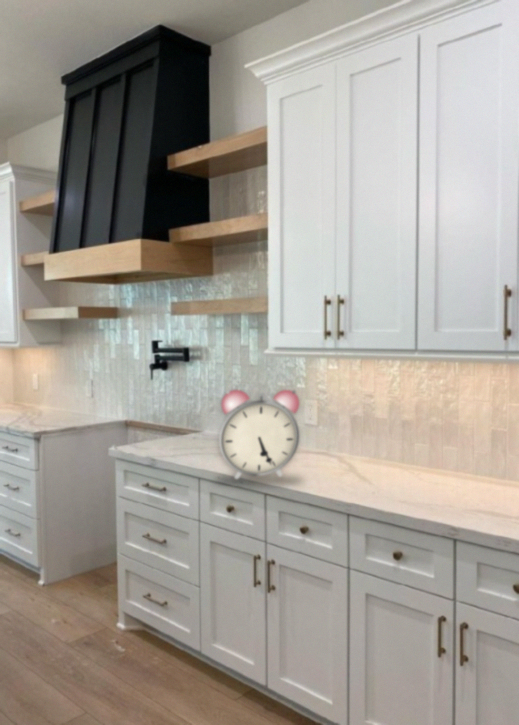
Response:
5,26
